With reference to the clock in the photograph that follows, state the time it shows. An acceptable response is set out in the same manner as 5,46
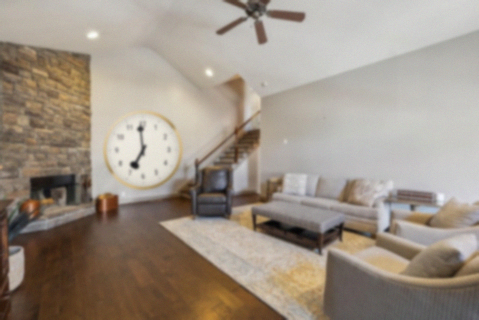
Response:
6,59
